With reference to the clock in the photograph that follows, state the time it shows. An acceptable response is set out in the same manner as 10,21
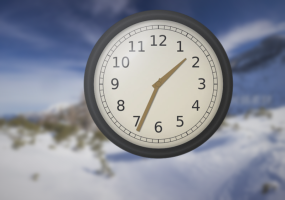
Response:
1,34
